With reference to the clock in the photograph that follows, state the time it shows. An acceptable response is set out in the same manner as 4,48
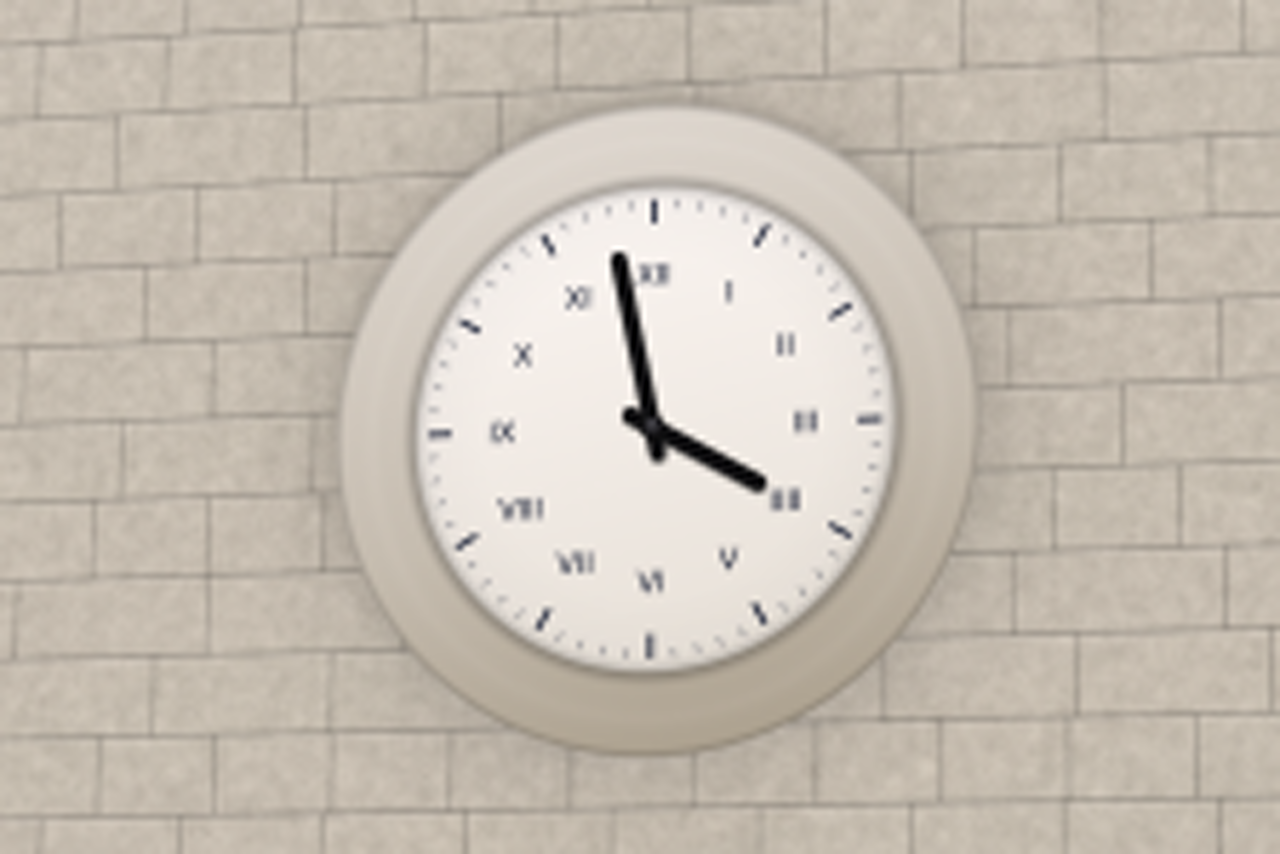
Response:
3,58
